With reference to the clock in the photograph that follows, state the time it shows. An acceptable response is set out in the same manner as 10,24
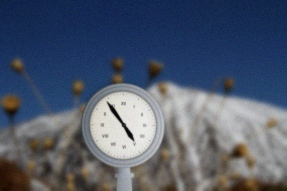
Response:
4,54
